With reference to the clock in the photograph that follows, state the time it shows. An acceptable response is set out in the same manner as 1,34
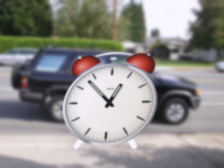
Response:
12,53
